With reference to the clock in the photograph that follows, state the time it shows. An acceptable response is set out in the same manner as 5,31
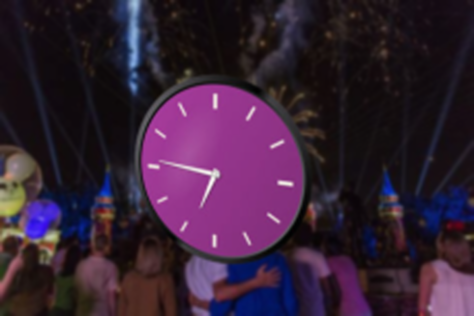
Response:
6,46
